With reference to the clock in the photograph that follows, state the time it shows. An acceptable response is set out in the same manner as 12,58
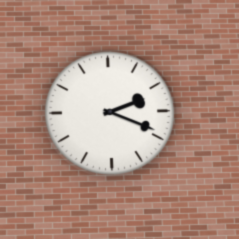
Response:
2,19
